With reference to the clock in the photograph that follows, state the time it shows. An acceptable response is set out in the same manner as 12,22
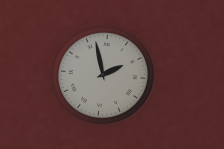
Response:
1,57
